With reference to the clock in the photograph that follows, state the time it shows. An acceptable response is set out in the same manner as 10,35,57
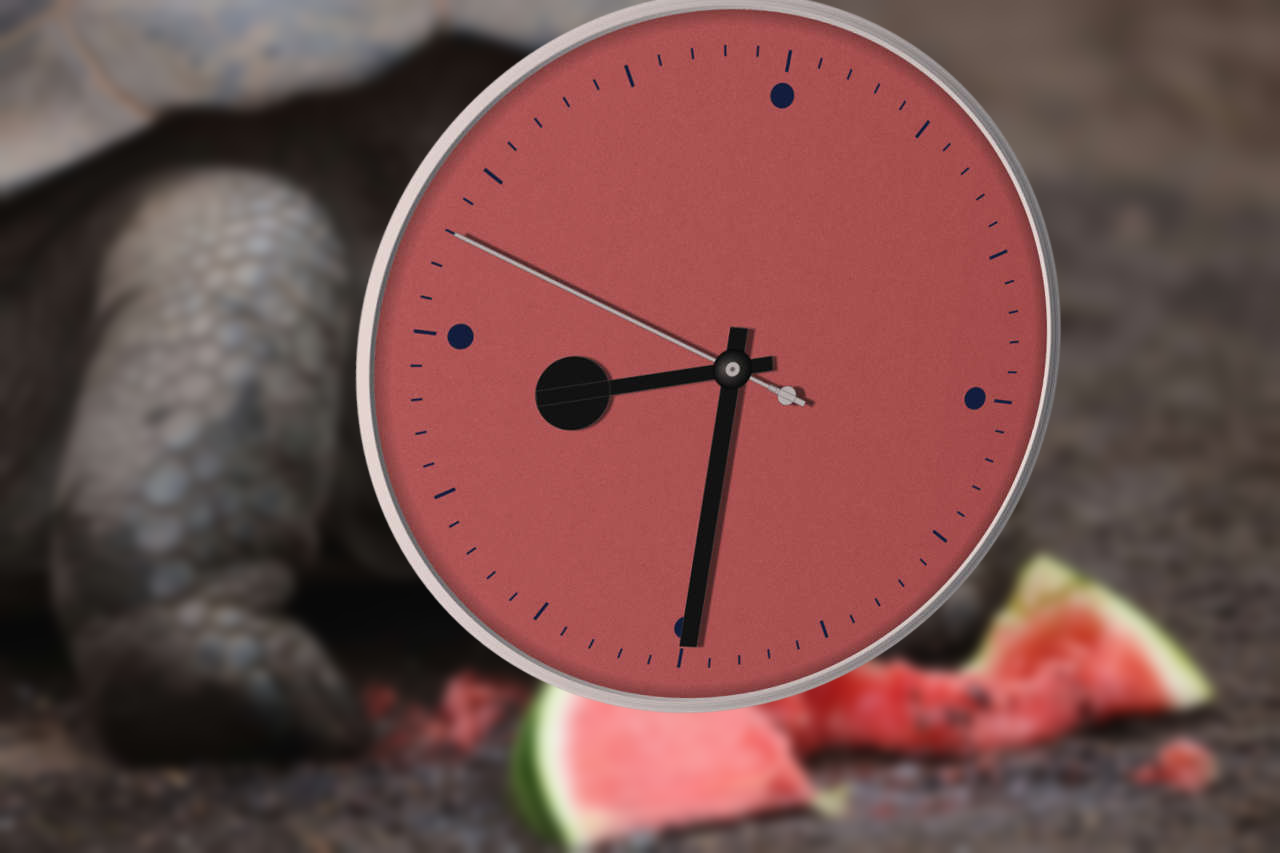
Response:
8,29,48
